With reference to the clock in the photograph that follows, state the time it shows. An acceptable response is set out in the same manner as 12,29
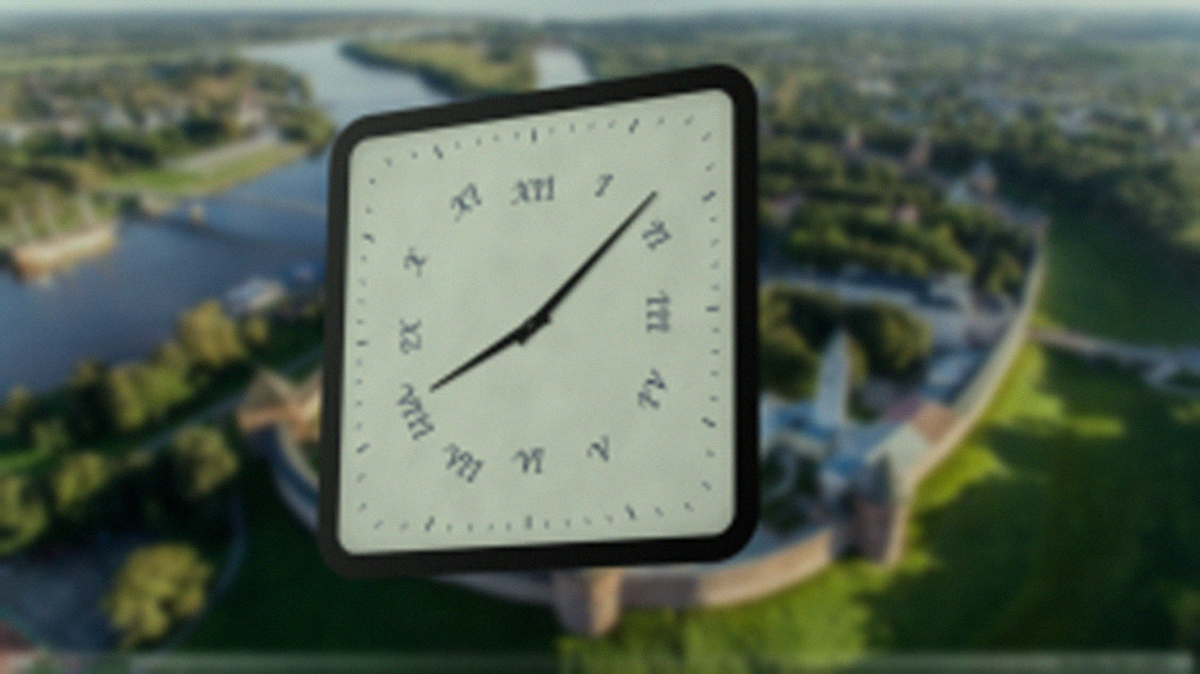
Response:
8,08
